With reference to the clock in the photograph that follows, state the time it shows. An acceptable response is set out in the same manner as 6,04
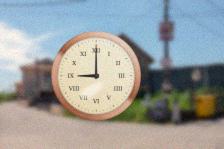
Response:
9,00
